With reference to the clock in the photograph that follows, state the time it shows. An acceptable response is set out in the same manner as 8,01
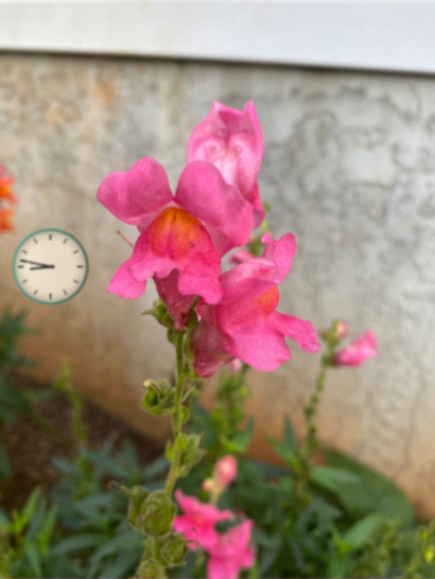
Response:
8,47
